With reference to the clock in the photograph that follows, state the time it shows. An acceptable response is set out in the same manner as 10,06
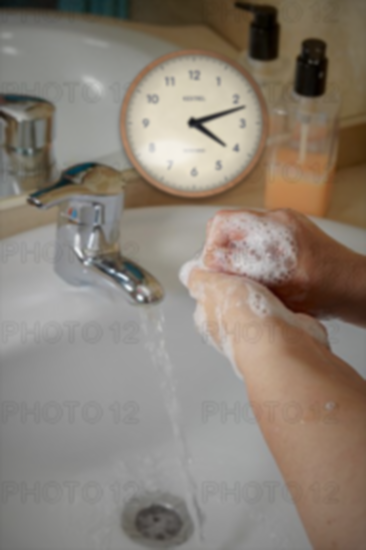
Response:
4,12
